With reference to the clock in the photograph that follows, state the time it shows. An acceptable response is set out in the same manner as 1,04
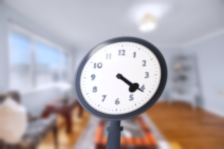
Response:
4,21
